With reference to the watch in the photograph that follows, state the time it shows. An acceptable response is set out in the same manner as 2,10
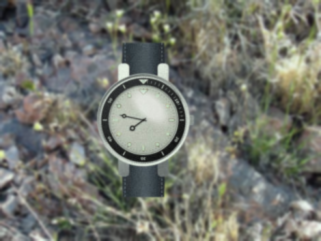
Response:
7,47
